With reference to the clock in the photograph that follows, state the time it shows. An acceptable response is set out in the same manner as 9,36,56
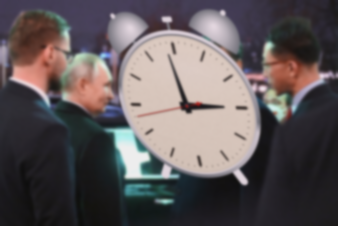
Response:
2,58,43
